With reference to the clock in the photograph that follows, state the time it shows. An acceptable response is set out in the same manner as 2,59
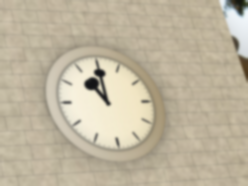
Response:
11,00
